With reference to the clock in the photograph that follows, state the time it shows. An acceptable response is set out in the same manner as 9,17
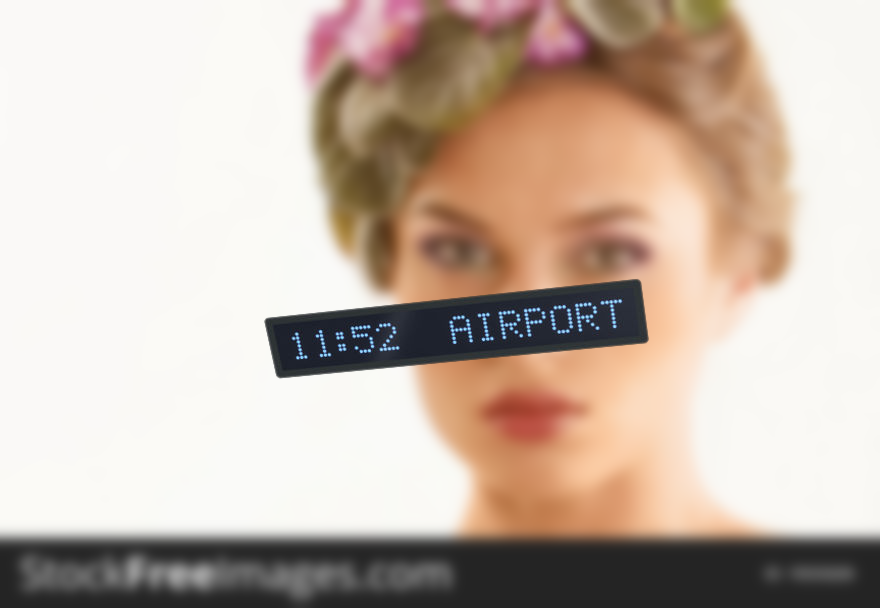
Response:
11,52
